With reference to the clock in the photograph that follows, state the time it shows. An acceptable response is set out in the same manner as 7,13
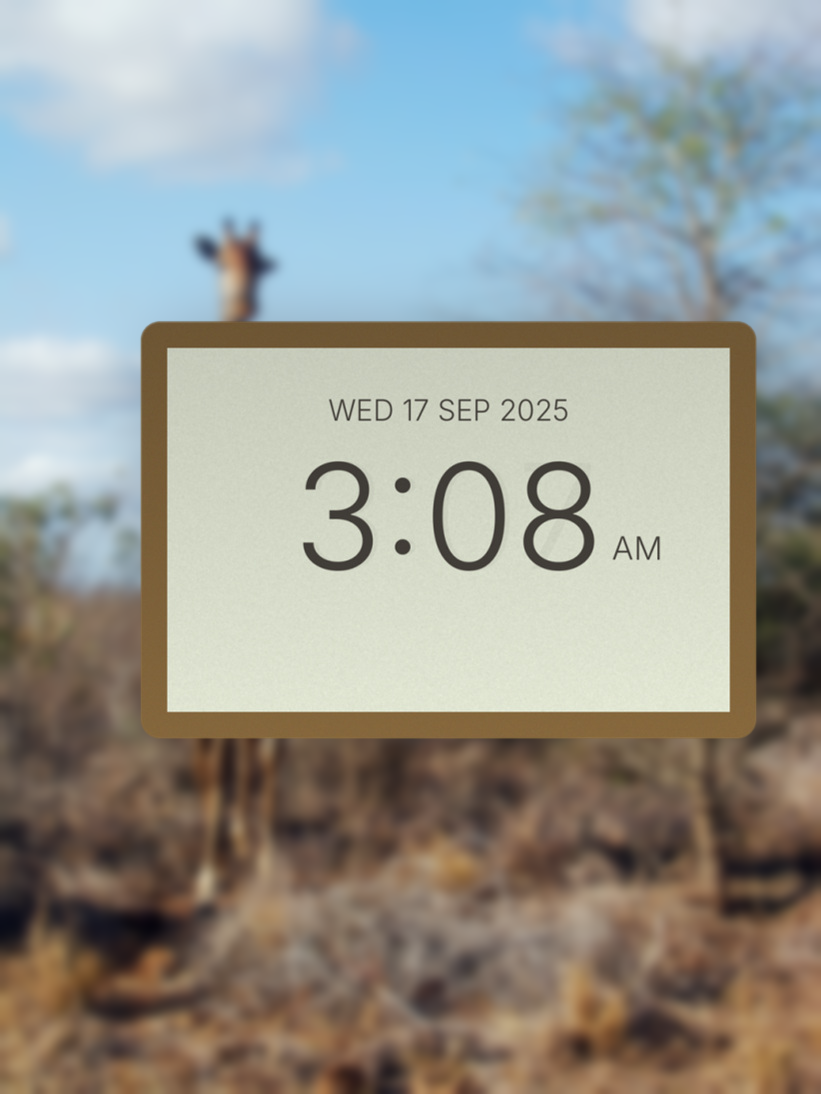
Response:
3,08
